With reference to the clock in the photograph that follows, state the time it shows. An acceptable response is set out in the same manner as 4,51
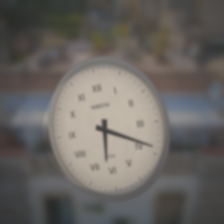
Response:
6,19
